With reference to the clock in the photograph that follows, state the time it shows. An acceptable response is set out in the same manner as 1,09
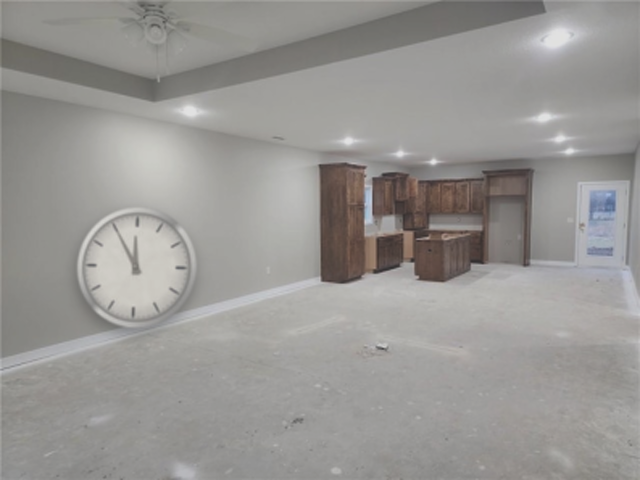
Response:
11,55
